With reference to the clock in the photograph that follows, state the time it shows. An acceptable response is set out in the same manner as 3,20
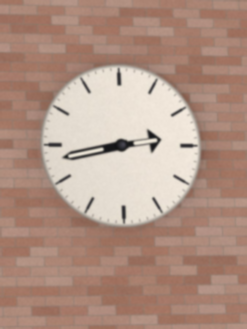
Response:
2,43
